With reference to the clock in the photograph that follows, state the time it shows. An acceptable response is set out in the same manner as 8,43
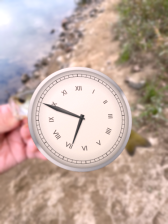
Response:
6,49
